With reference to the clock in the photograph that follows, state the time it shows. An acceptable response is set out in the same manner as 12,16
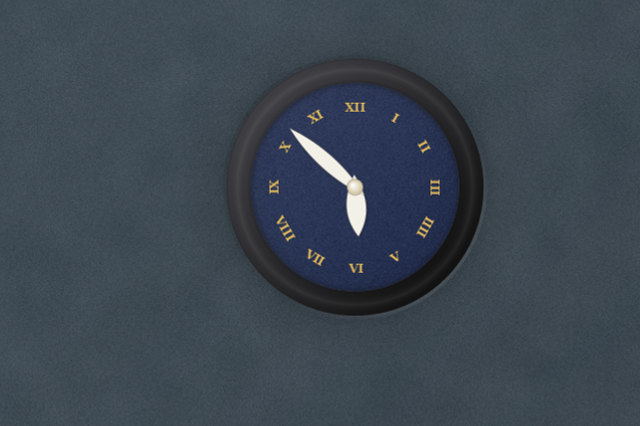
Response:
5,52
